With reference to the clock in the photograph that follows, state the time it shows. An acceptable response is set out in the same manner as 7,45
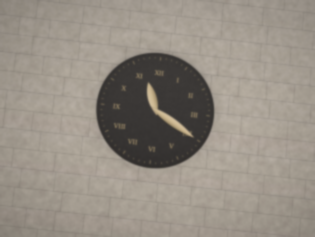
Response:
11,20
